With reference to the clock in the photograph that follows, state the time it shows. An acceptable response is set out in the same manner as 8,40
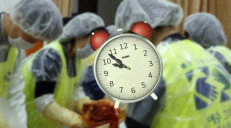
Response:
9,53
